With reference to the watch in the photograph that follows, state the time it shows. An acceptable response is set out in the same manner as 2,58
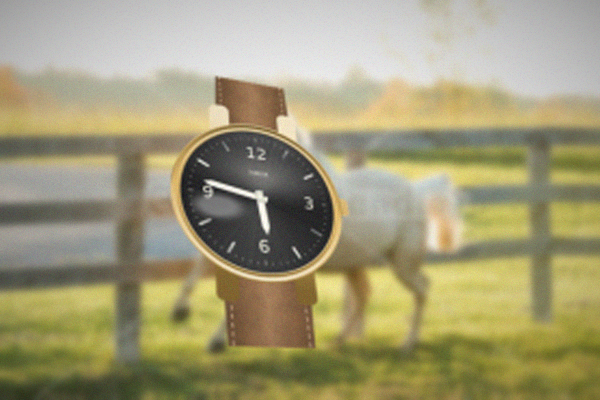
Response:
5,47
